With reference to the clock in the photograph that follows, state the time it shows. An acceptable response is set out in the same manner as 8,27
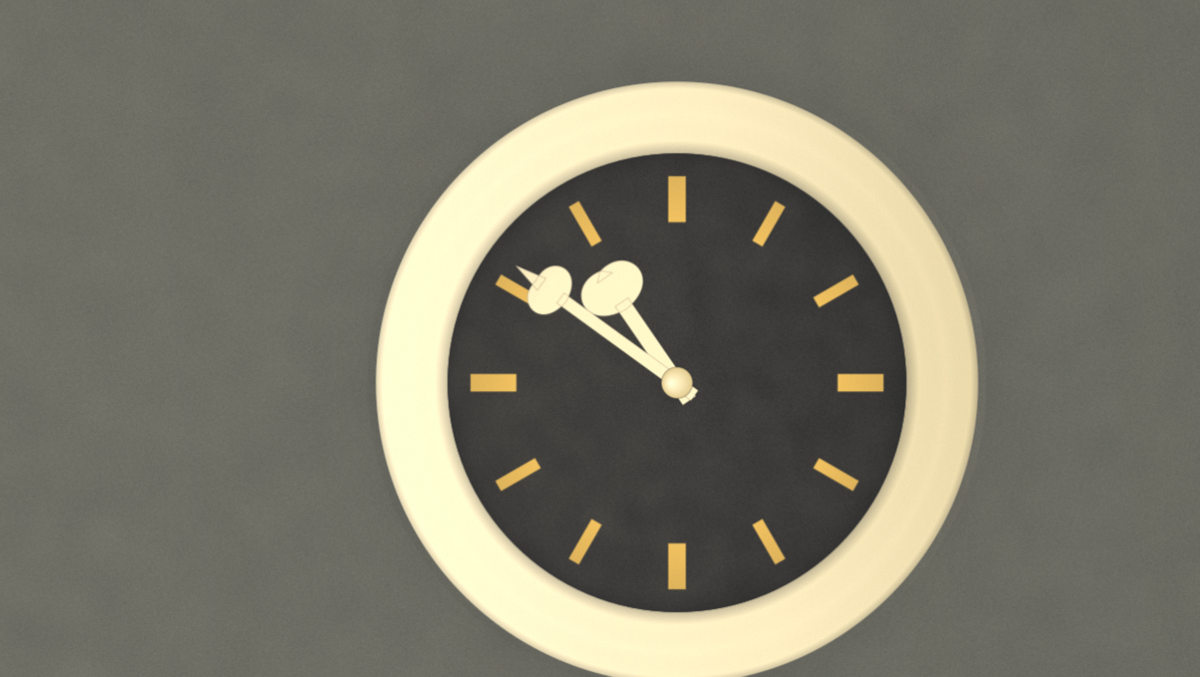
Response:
10,51
